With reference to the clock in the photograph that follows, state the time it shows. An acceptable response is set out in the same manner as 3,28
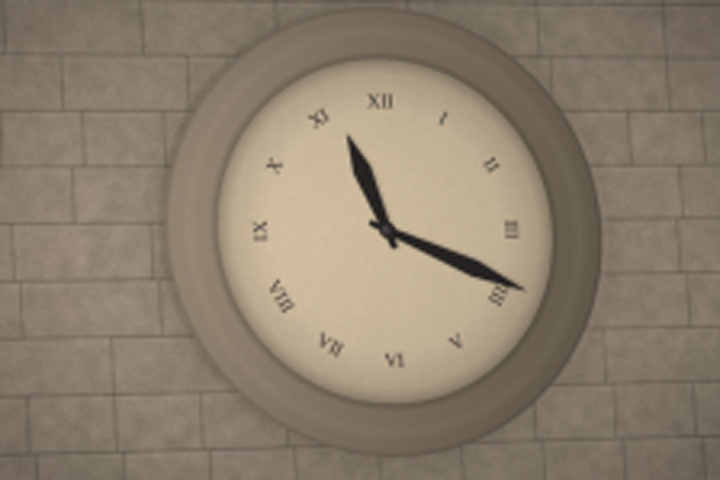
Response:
11,19
